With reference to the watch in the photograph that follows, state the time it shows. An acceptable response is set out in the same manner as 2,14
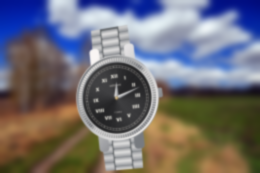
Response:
12,12
